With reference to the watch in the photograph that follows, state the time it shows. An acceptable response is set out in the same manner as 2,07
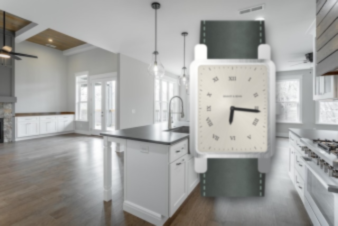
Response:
6,16
